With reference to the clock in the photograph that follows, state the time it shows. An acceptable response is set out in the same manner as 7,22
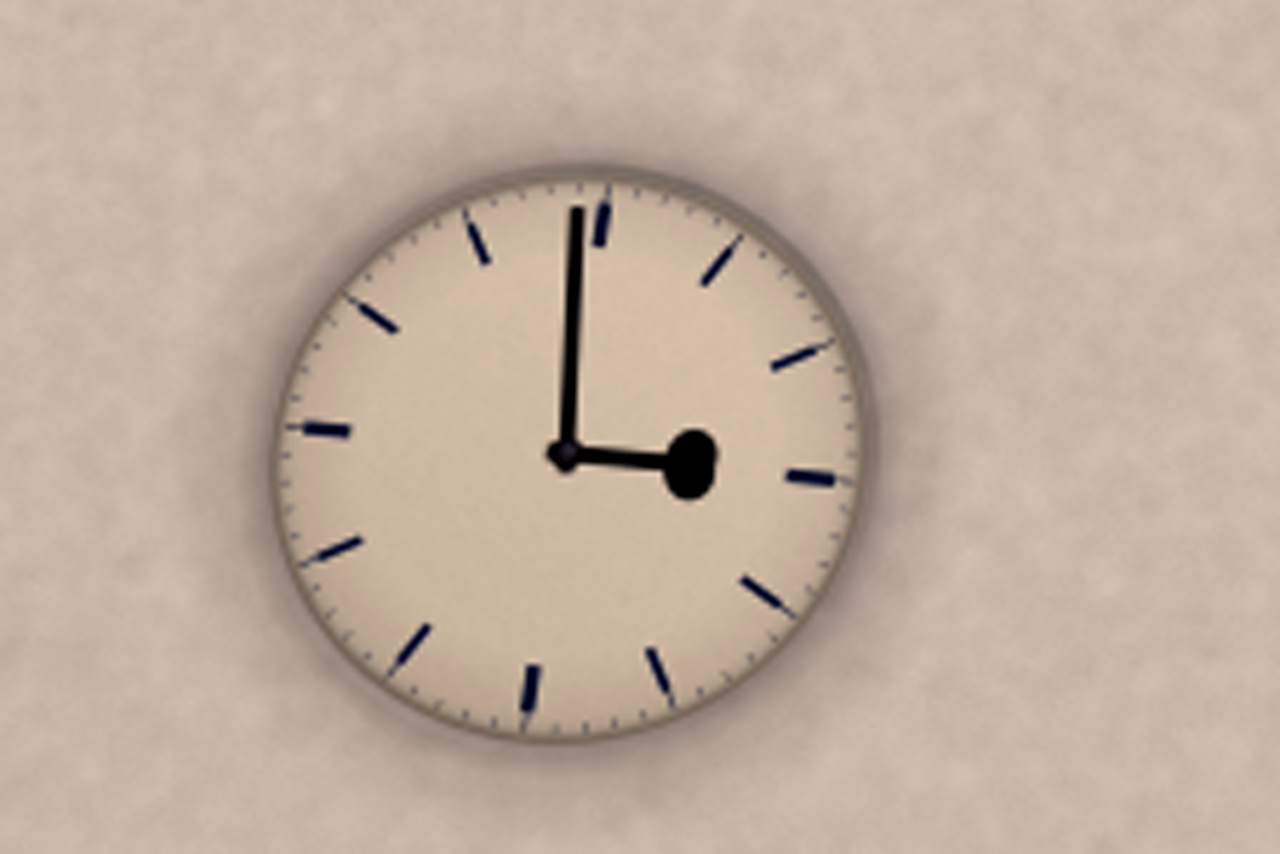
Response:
2,59
